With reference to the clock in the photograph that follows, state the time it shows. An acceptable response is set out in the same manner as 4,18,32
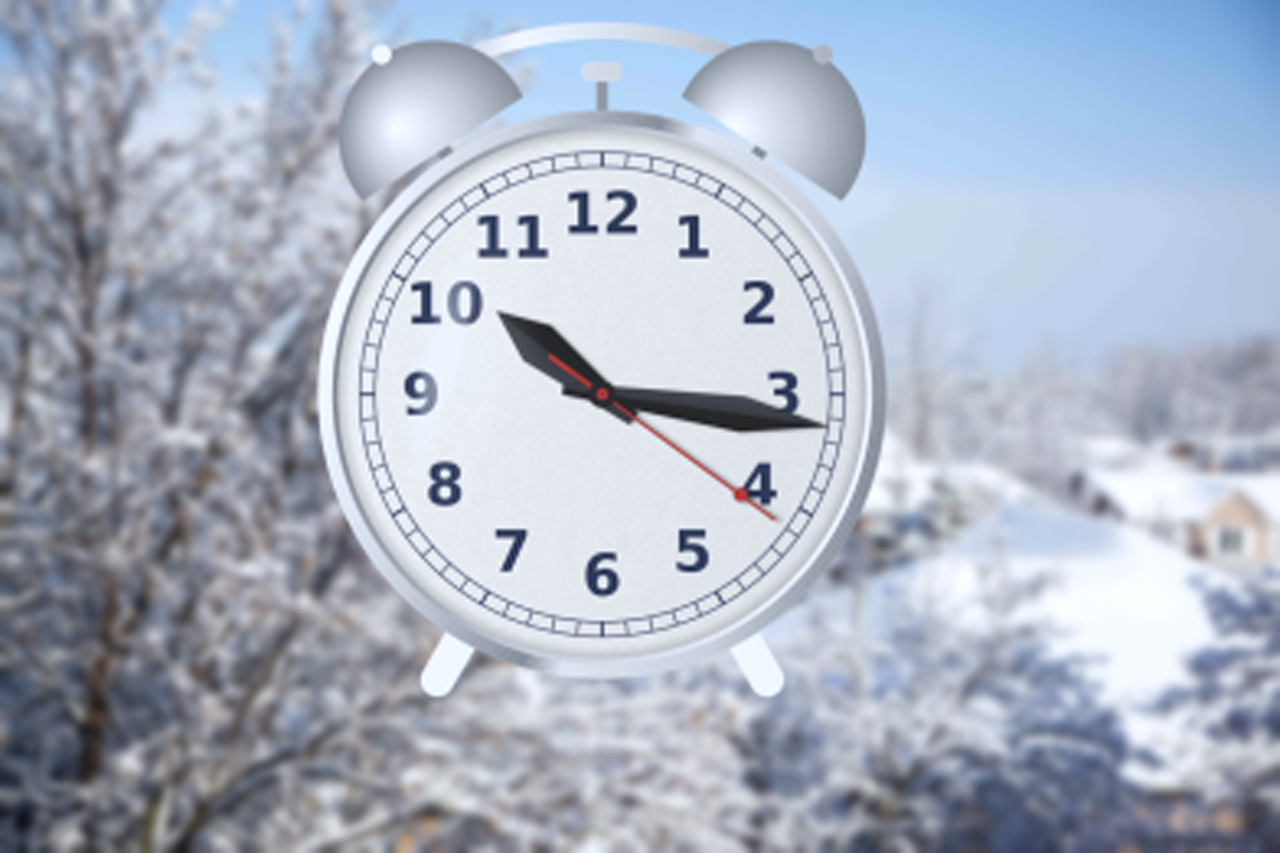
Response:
10,16,21
